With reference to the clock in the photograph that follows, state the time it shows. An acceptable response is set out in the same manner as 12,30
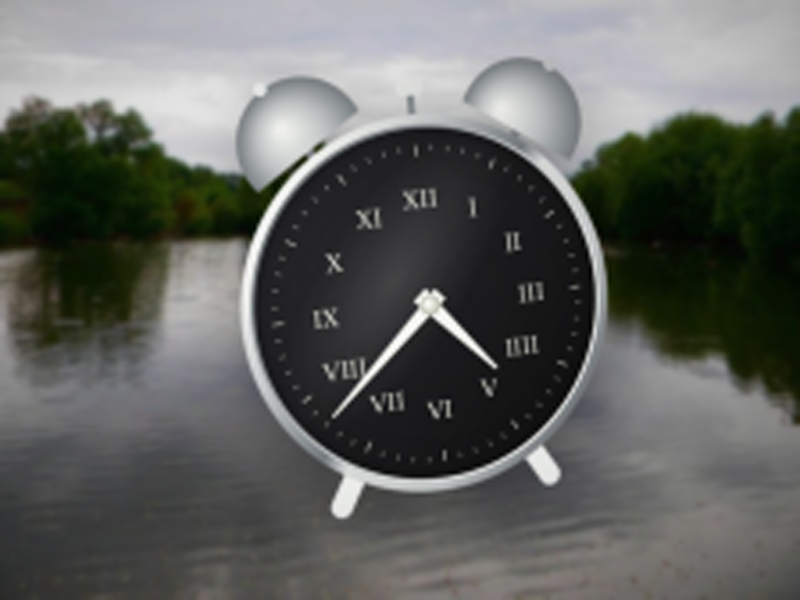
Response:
4,38
